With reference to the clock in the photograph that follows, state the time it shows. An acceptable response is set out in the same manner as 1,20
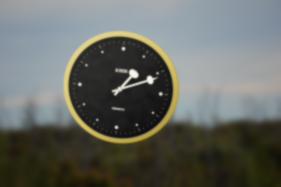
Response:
1,11
